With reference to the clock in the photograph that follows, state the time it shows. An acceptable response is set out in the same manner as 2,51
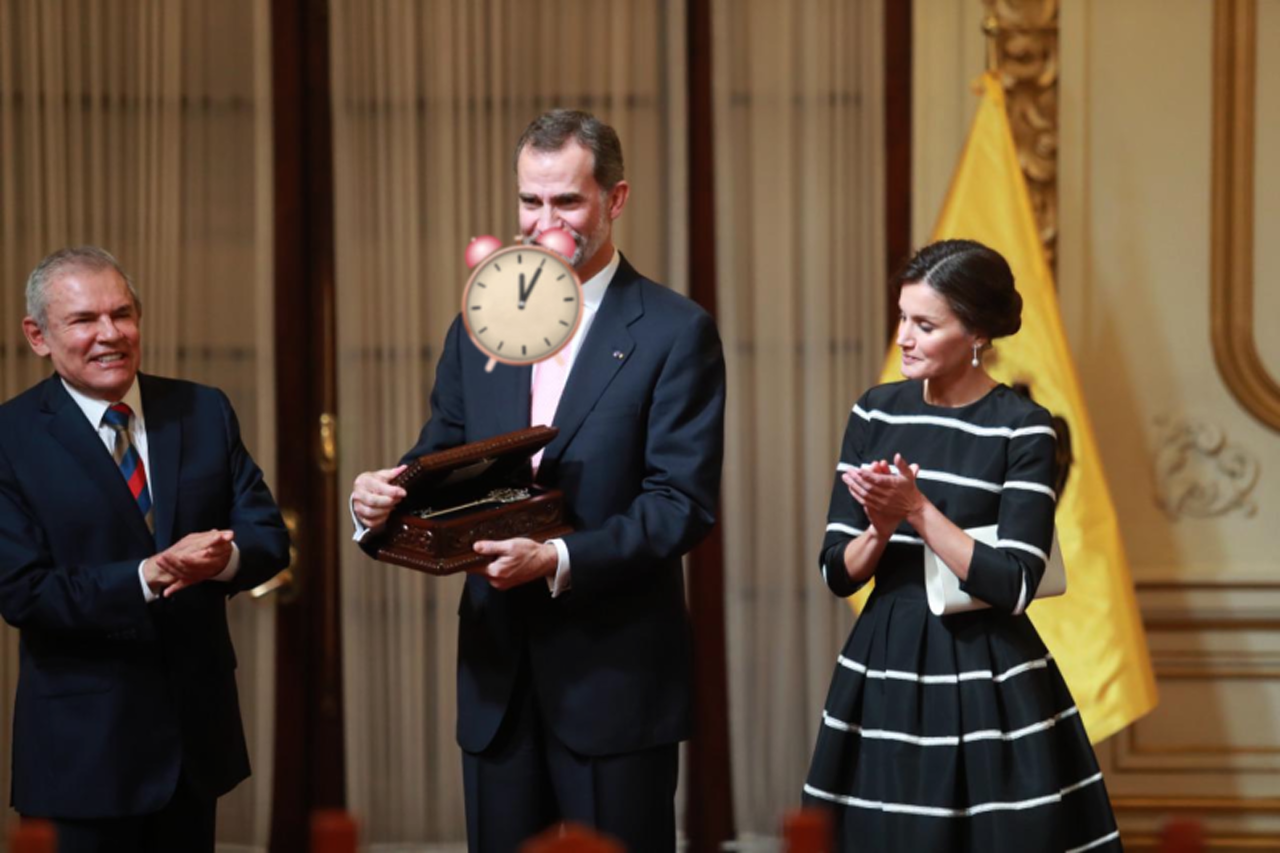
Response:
12,05
